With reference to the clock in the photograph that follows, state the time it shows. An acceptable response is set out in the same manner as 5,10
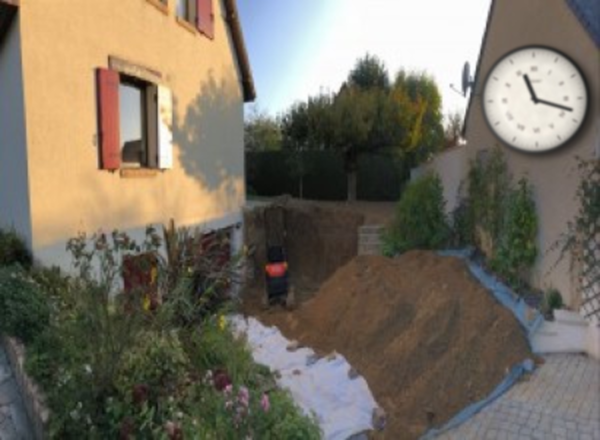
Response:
11,18
